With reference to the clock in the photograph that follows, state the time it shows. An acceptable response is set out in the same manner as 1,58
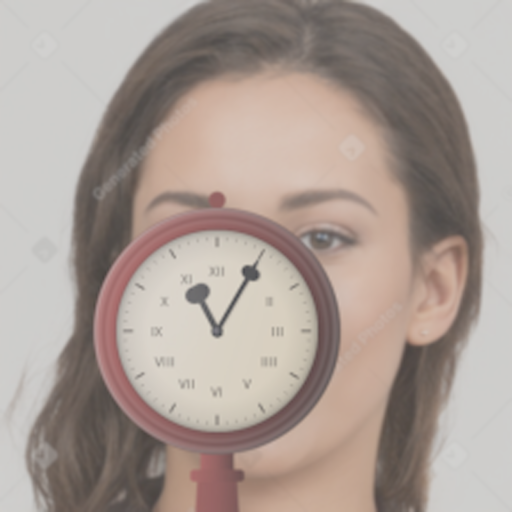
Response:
11,05
